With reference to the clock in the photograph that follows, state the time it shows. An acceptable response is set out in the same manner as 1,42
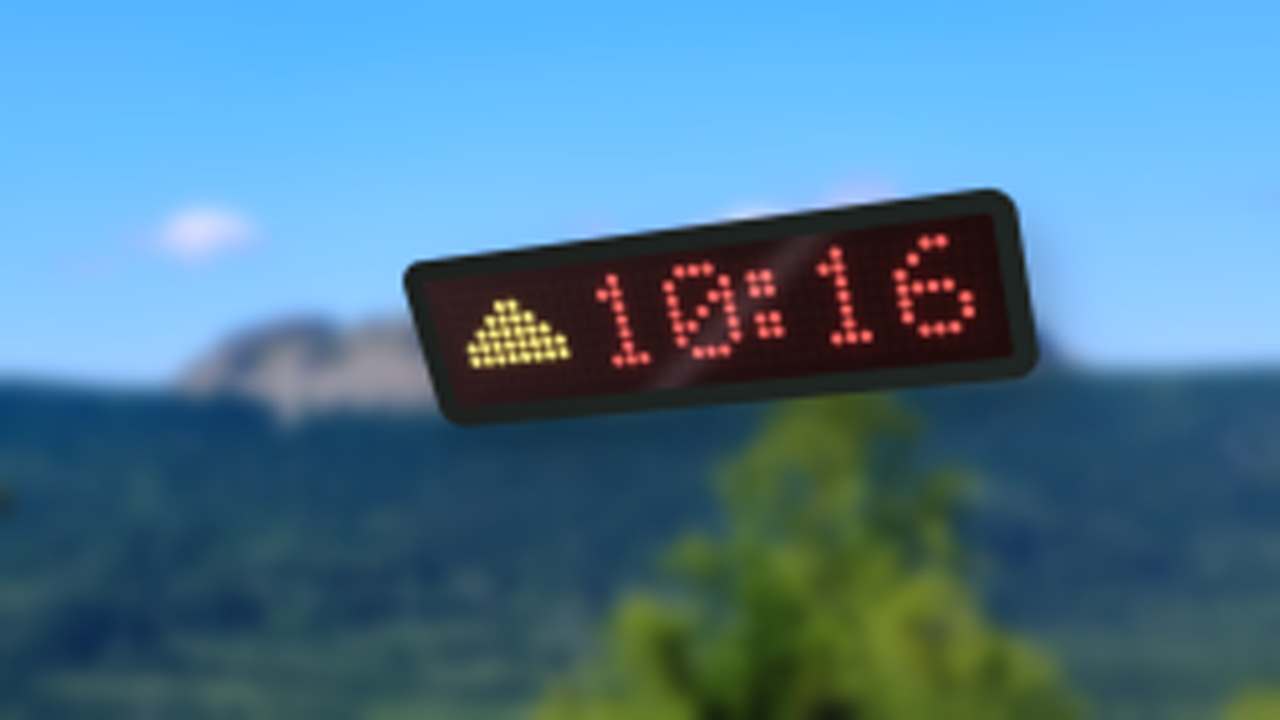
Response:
10,16
